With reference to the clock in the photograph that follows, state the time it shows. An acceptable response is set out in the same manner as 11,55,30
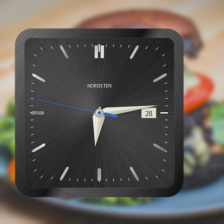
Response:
6,13,47
